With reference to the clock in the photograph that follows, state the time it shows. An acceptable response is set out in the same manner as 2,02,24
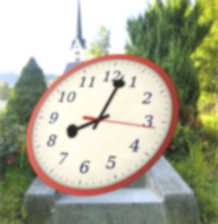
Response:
8,02,16
